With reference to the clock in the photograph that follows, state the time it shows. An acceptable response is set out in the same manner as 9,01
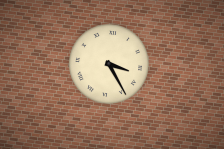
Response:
3,24
